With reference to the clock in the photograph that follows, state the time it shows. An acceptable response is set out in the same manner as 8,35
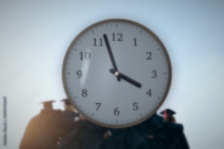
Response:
3,57
